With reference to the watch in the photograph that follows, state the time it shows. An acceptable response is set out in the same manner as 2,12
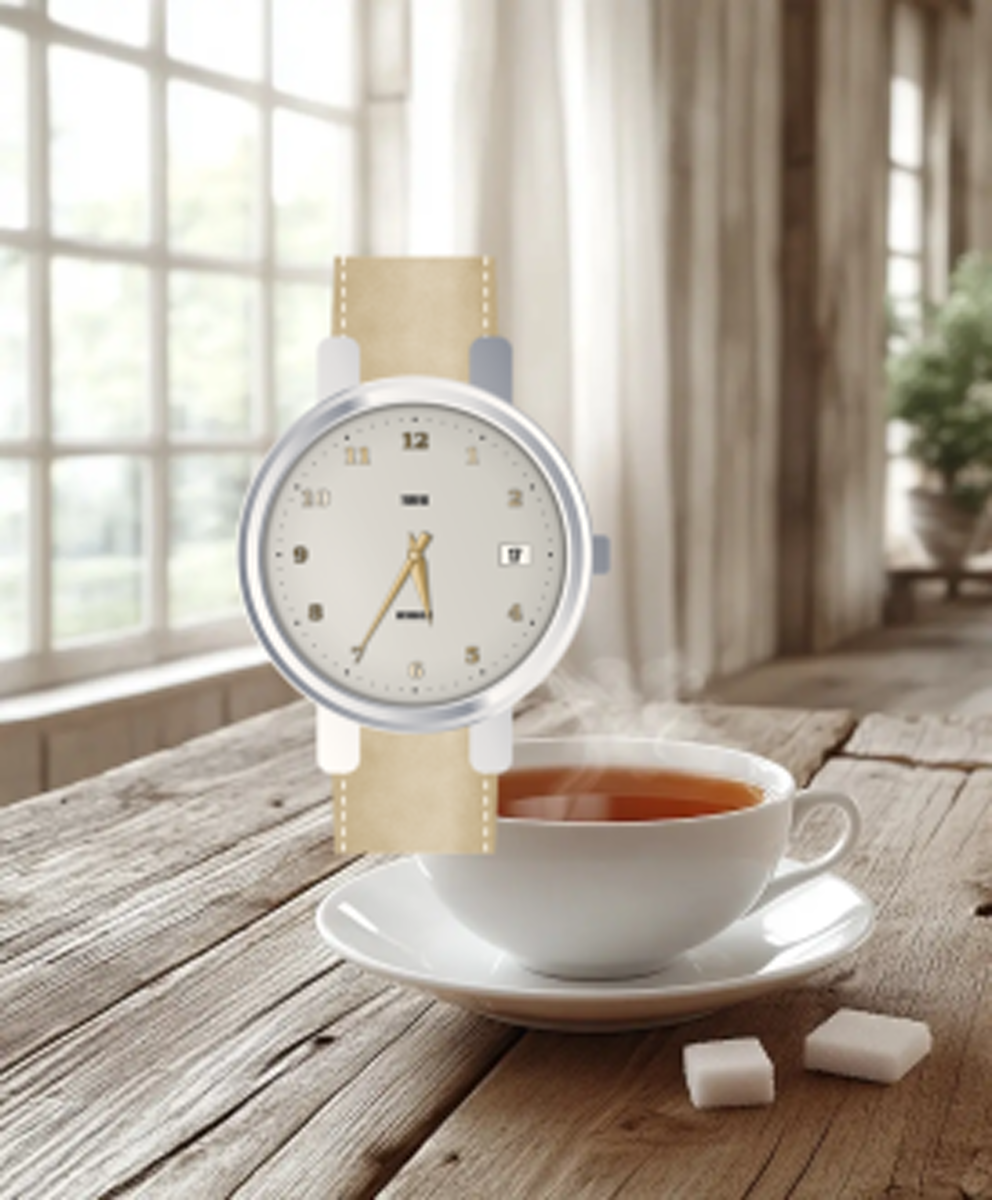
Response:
5,35
